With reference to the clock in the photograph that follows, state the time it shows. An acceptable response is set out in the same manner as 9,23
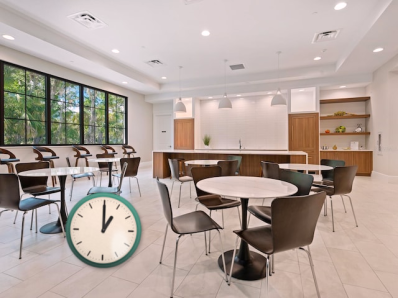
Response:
1,00
